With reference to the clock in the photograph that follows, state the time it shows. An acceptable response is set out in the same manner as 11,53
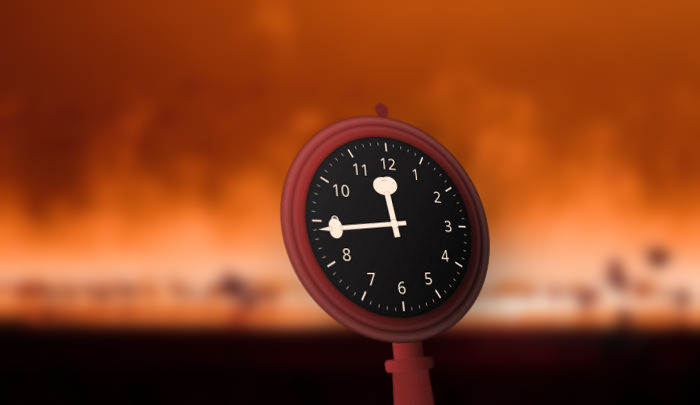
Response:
11,44
